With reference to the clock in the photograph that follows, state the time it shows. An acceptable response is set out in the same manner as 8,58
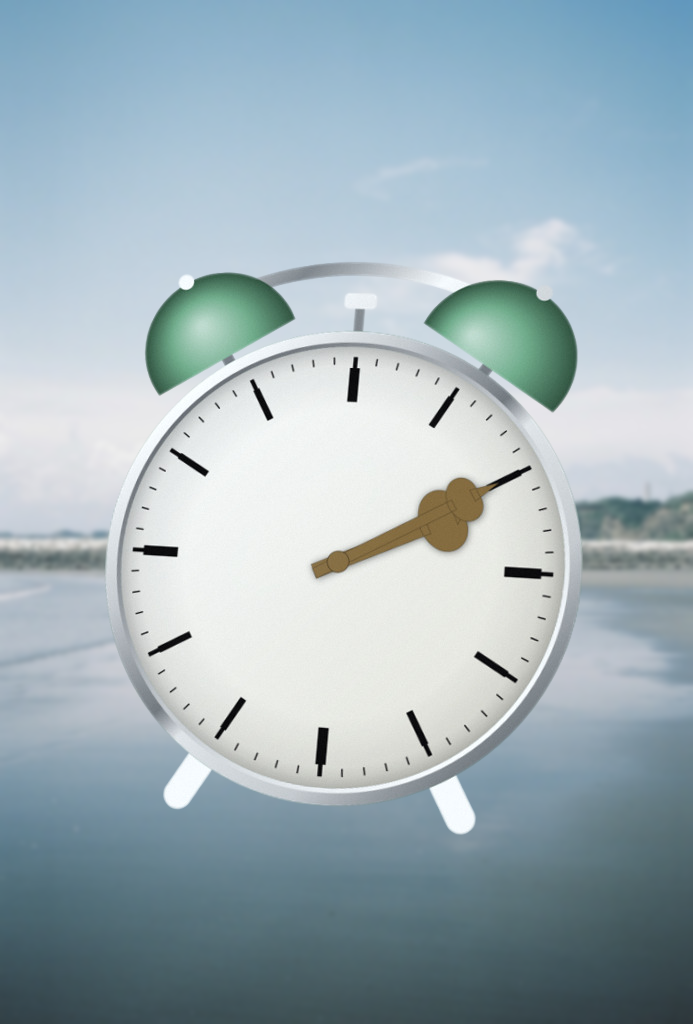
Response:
2,10
